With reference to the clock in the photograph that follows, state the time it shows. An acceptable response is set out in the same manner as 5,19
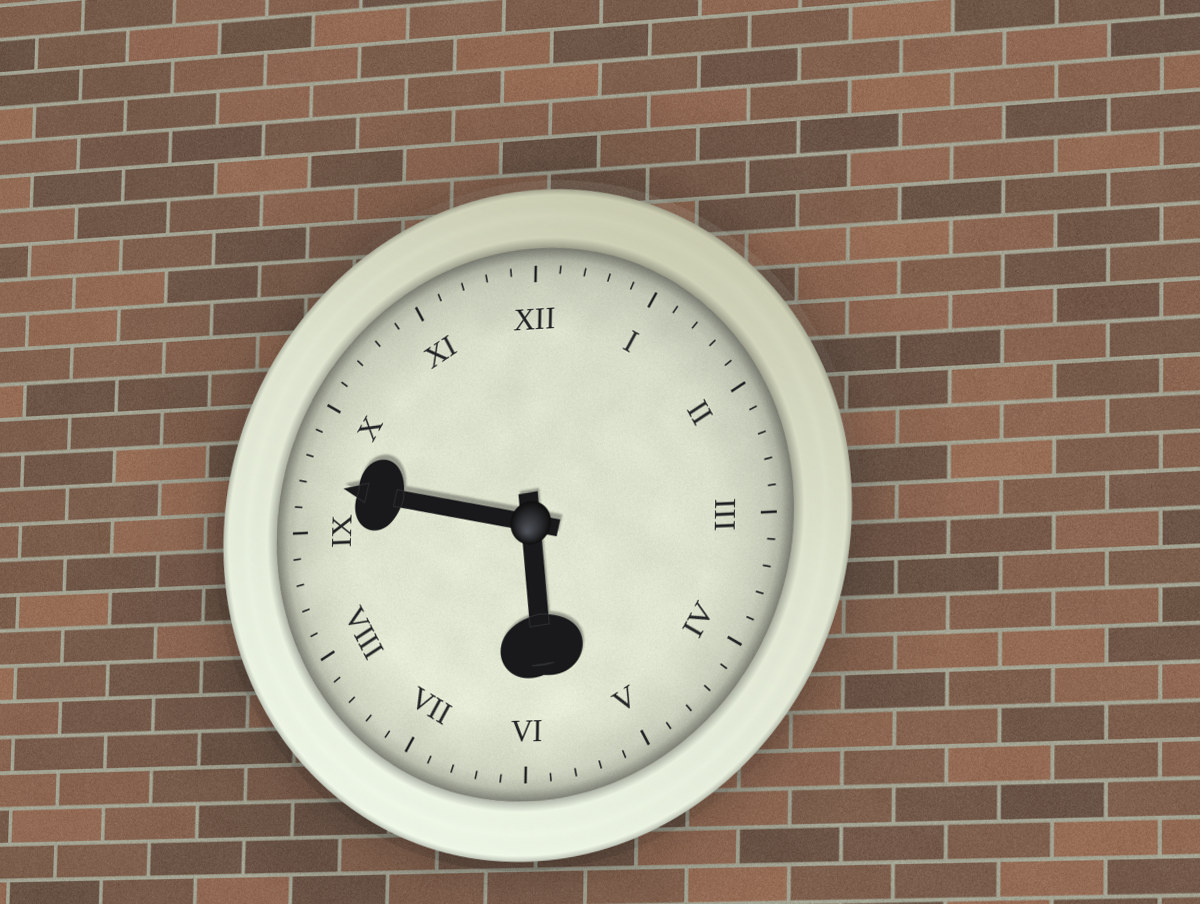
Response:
5,47
